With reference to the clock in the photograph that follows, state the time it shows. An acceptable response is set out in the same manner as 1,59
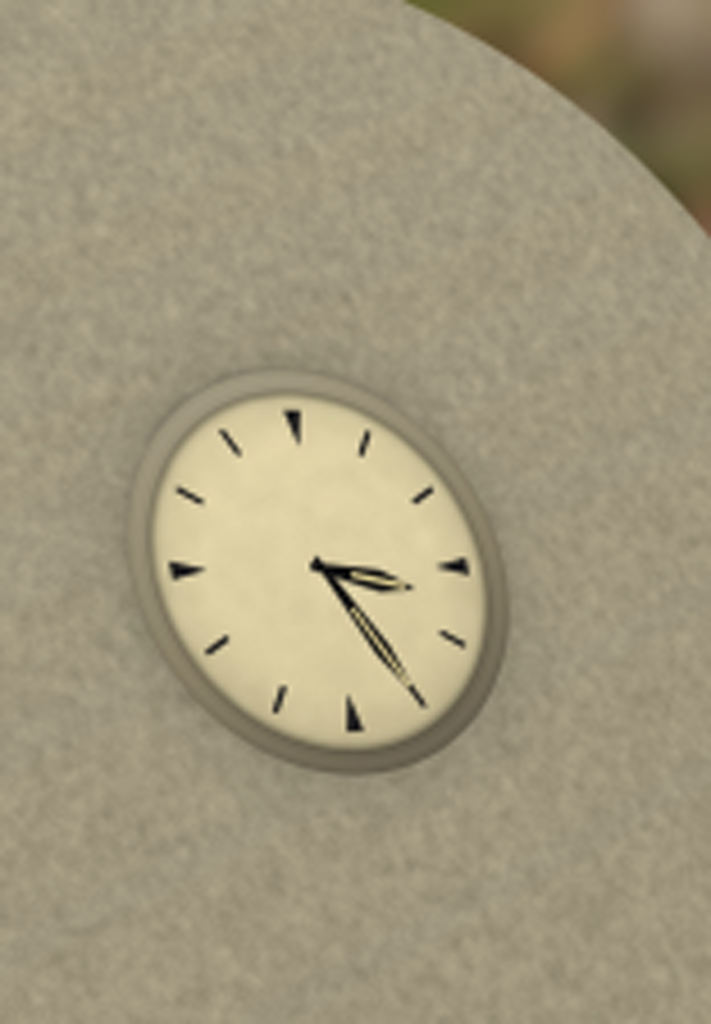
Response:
3,25
